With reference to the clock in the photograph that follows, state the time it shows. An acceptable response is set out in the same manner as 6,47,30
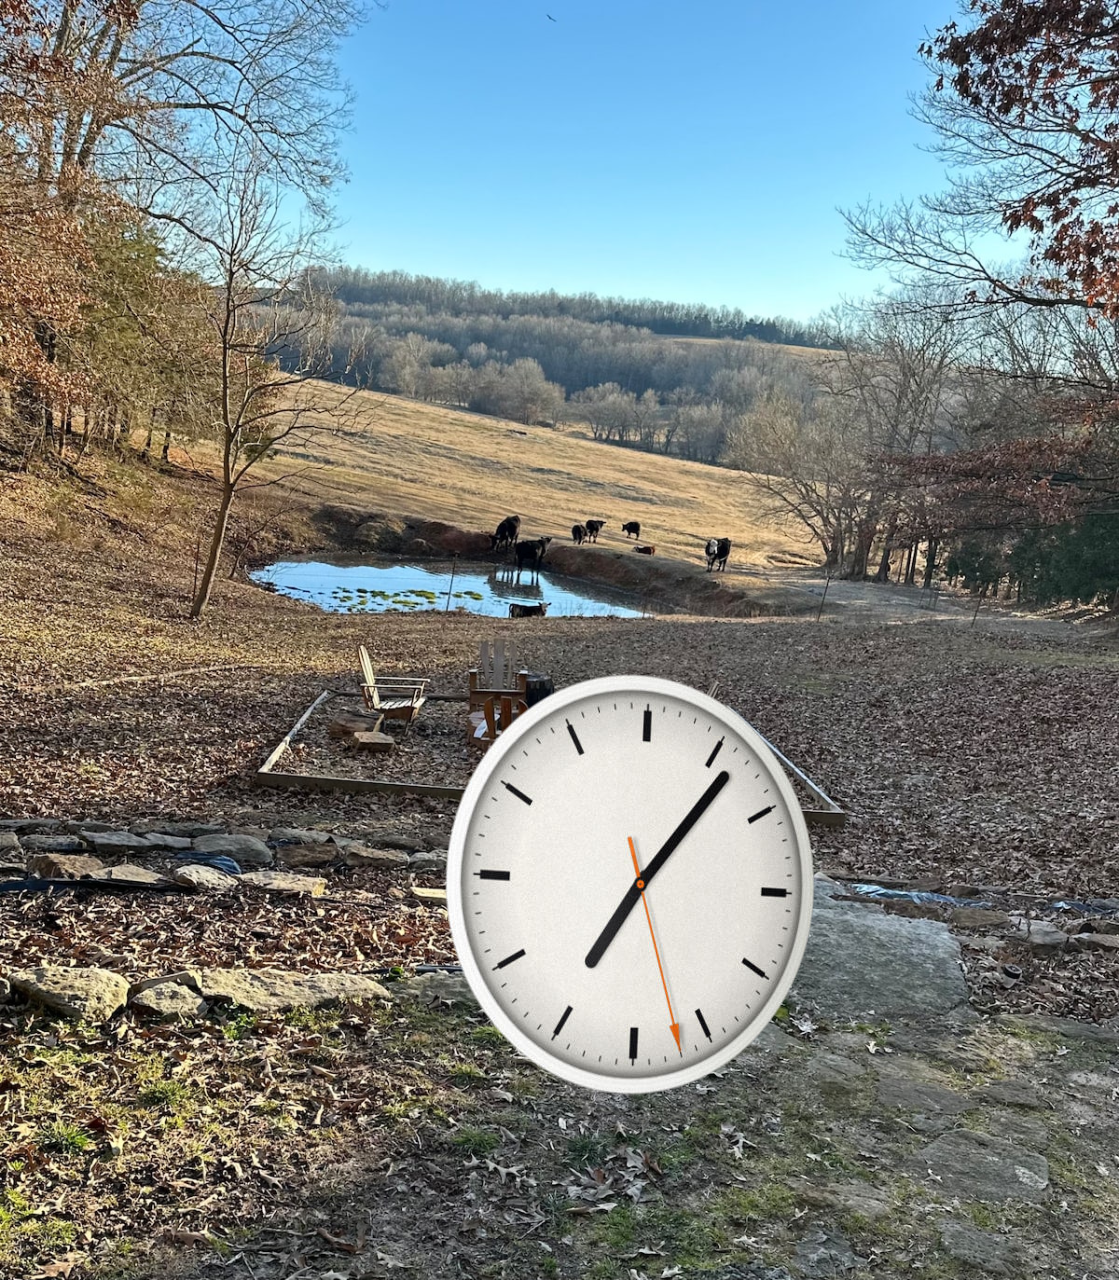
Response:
7,06,27
